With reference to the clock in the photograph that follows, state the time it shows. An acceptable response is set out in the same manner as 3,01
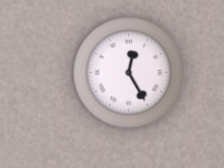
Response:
12,25
